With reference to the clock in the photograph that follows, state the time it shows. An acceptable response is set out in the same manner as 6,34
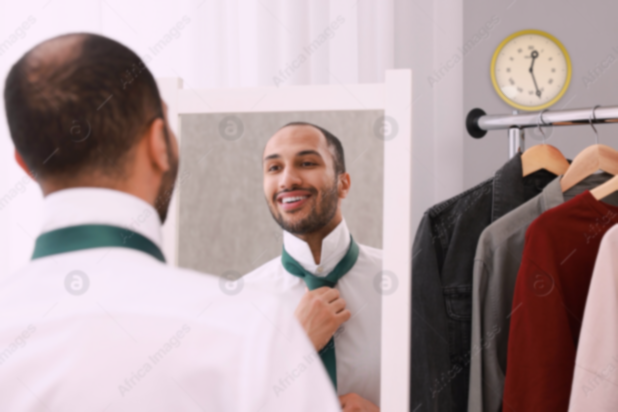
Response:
12,27
